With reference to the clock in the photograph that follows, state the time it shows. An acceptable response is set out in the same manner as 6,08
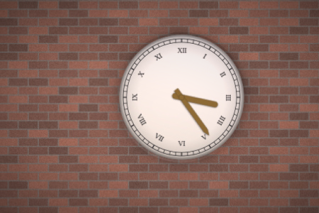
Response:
3,24
